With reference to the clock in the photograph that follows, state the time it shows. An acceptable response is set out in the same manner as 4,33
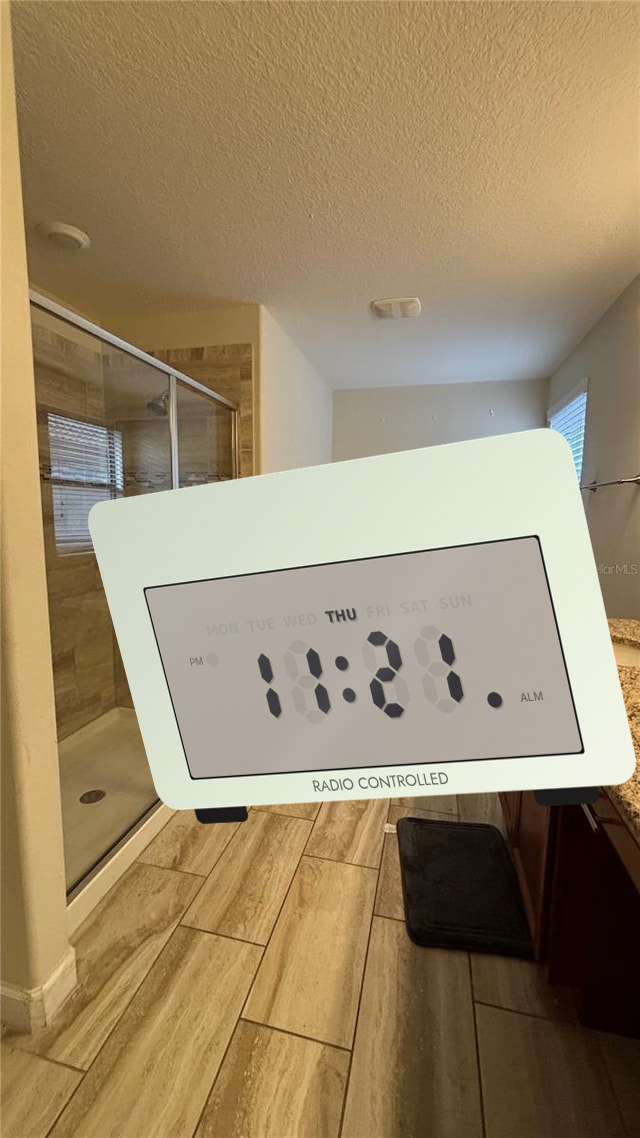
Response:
11,21
